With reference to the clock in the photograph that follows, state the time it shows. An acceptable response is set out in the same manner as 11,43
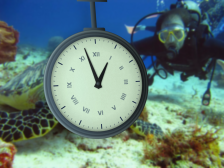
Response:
12,57
